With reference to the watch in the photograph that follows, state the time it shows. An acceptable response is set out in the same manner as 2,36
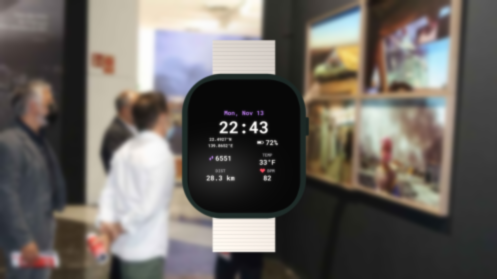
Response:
22,43
